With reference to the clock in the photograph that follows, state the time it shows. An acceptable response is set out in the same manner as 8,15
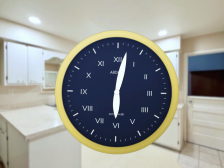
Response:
6,02
